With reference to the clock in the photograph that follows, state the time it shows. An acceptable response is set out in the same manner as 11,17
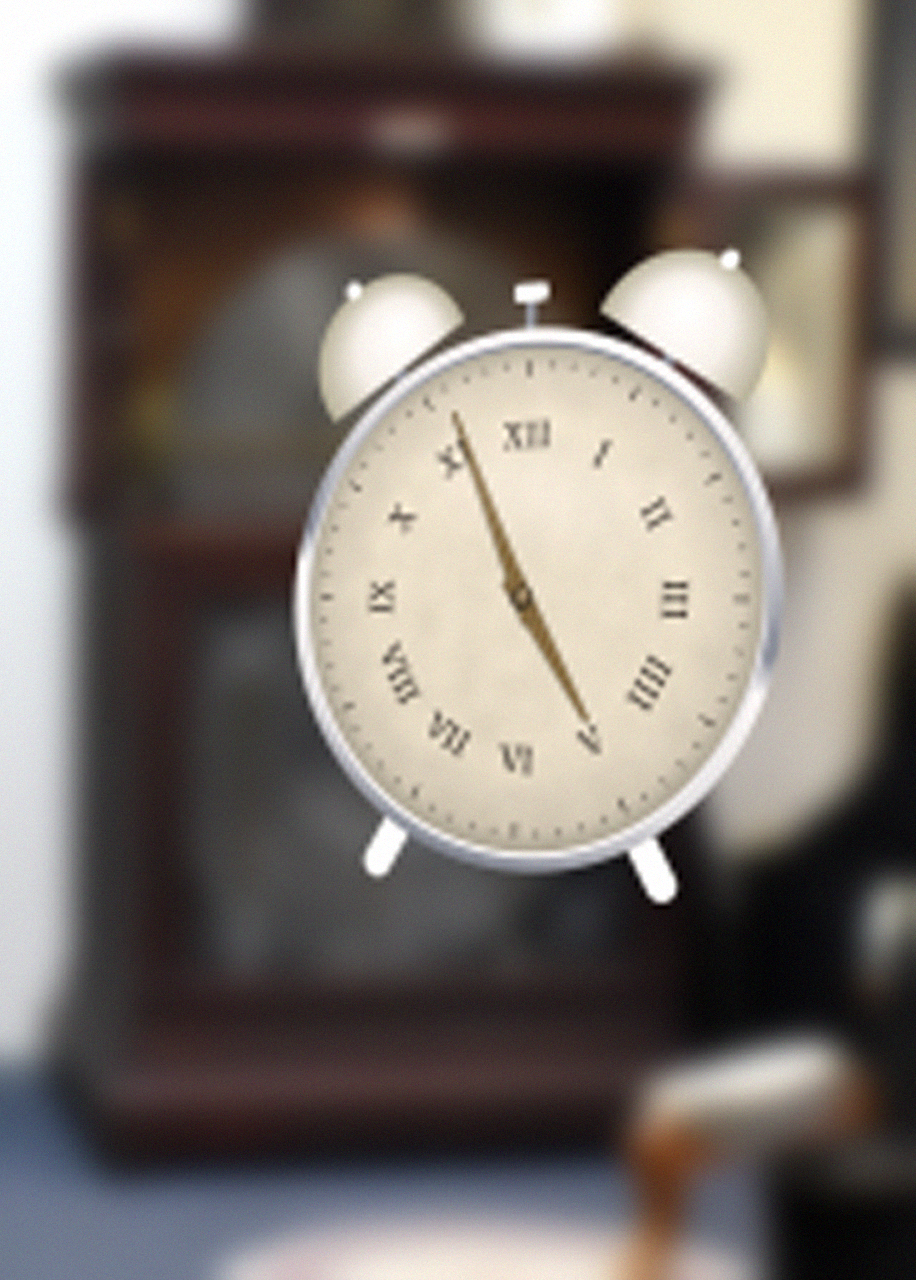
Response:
4,56
